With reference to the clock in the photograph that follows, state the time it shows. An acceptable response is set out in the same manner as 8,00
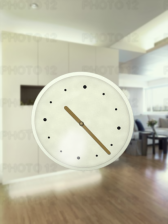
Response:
10,22
